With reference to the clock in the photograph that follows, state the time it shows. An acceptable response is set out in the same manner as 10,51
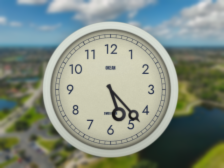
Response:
5,23
